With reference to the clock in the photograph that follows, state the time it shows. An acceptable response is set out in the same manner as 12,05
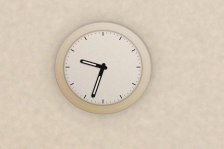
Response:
9,33
